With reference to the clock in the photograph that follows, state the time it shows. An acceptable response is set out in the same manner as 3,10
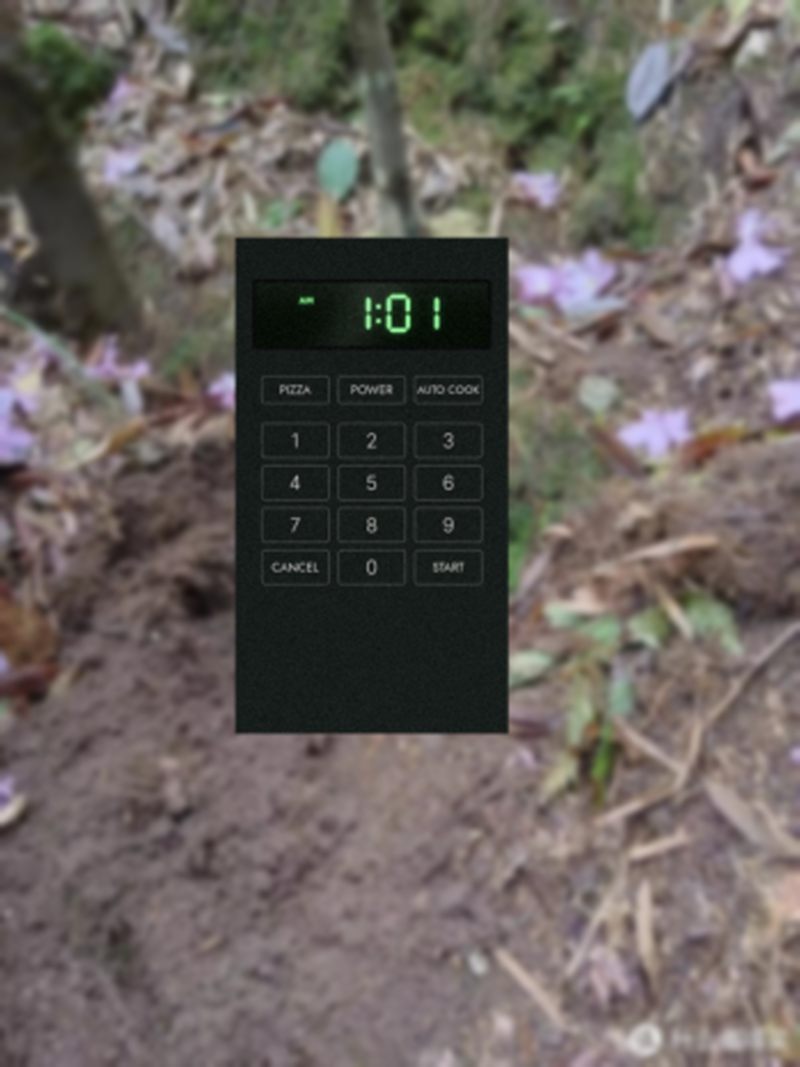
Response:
1,01
